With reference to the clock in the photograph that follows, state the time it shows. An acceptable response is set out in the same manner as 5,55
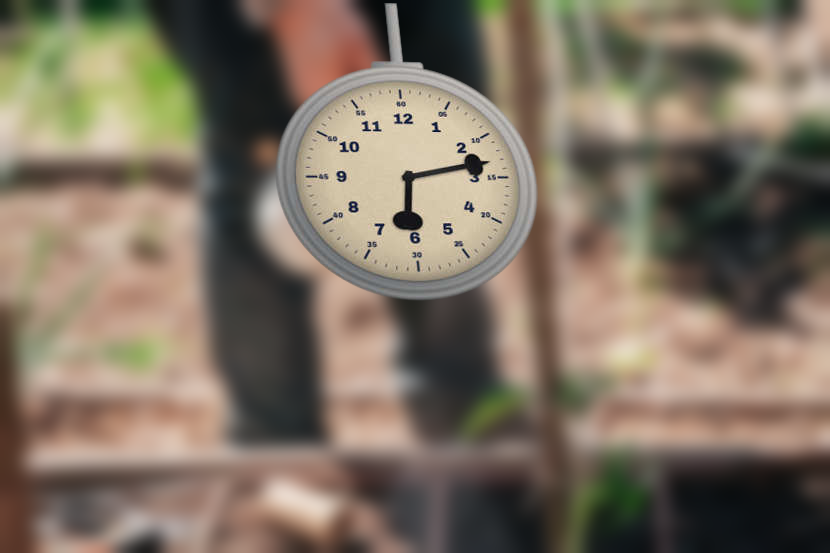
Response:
6,13
